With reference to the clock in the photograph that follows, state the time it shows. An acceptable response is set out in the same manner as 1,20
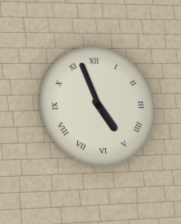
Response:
4,57
